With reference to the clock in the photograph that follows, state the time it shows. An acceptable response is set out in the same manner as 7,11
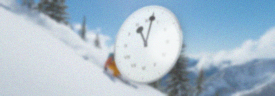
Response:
11,02
